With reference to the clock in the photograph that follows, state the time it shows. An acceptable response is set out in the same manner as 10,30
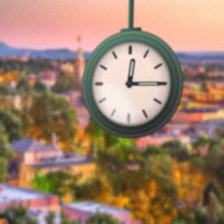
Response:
12,15
